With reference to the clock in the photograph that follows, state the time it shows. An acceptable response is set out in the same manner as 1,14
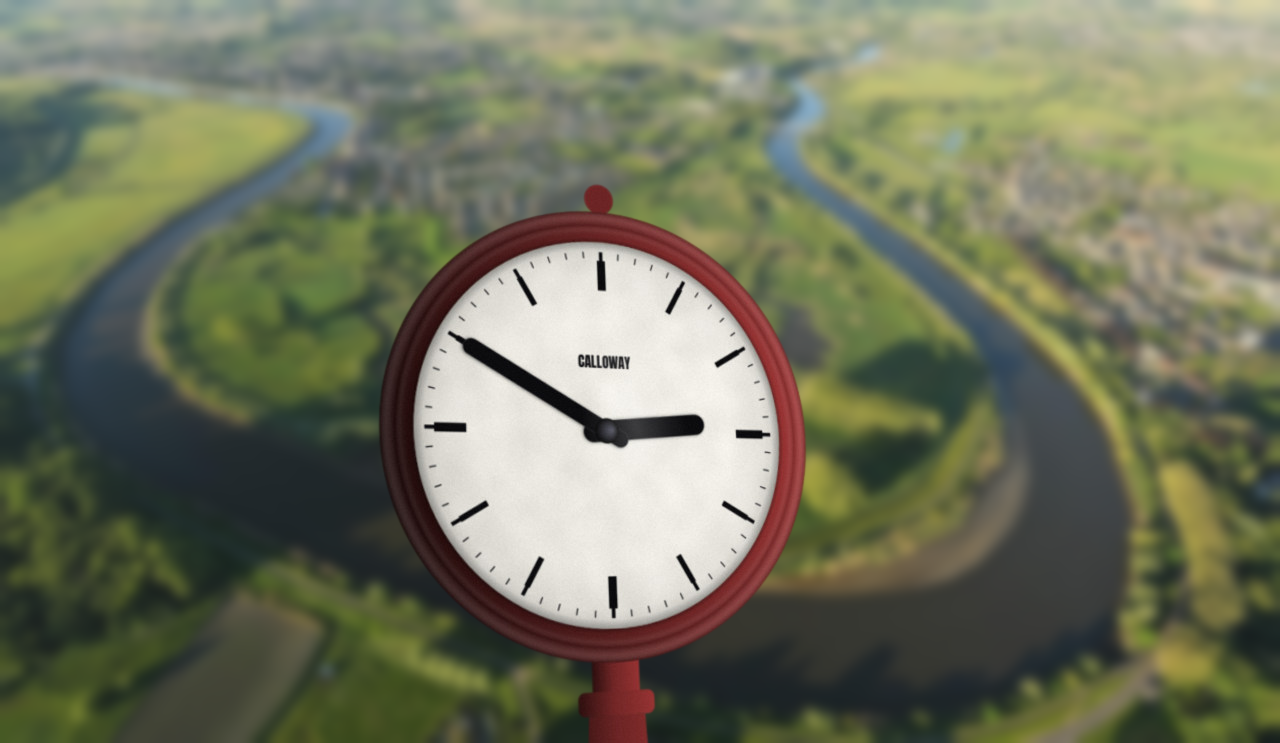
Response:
2,50
